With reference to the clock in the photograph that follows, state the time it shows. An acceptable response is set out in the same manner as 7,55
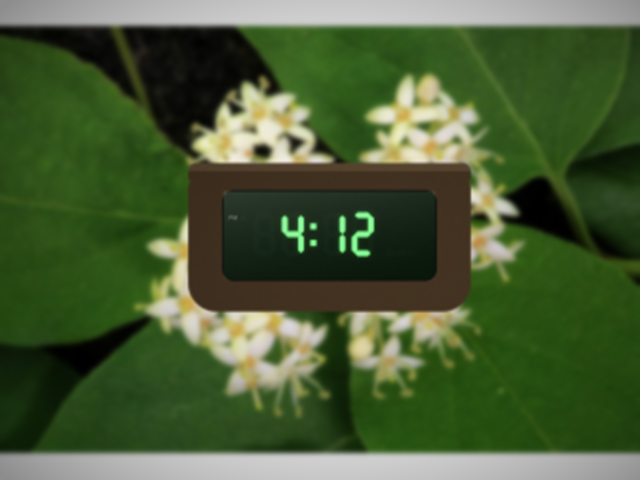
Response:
4,12
